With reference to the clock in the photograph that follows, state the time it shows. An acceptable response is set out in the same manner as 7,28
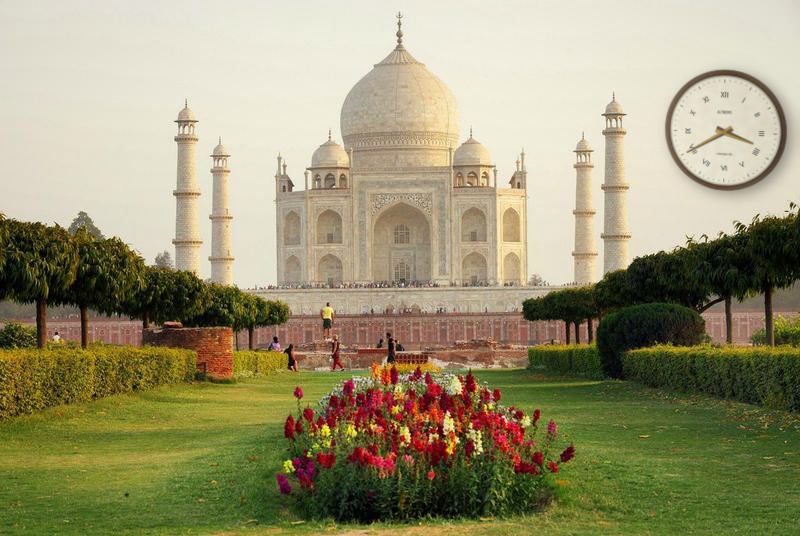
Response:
3,40
